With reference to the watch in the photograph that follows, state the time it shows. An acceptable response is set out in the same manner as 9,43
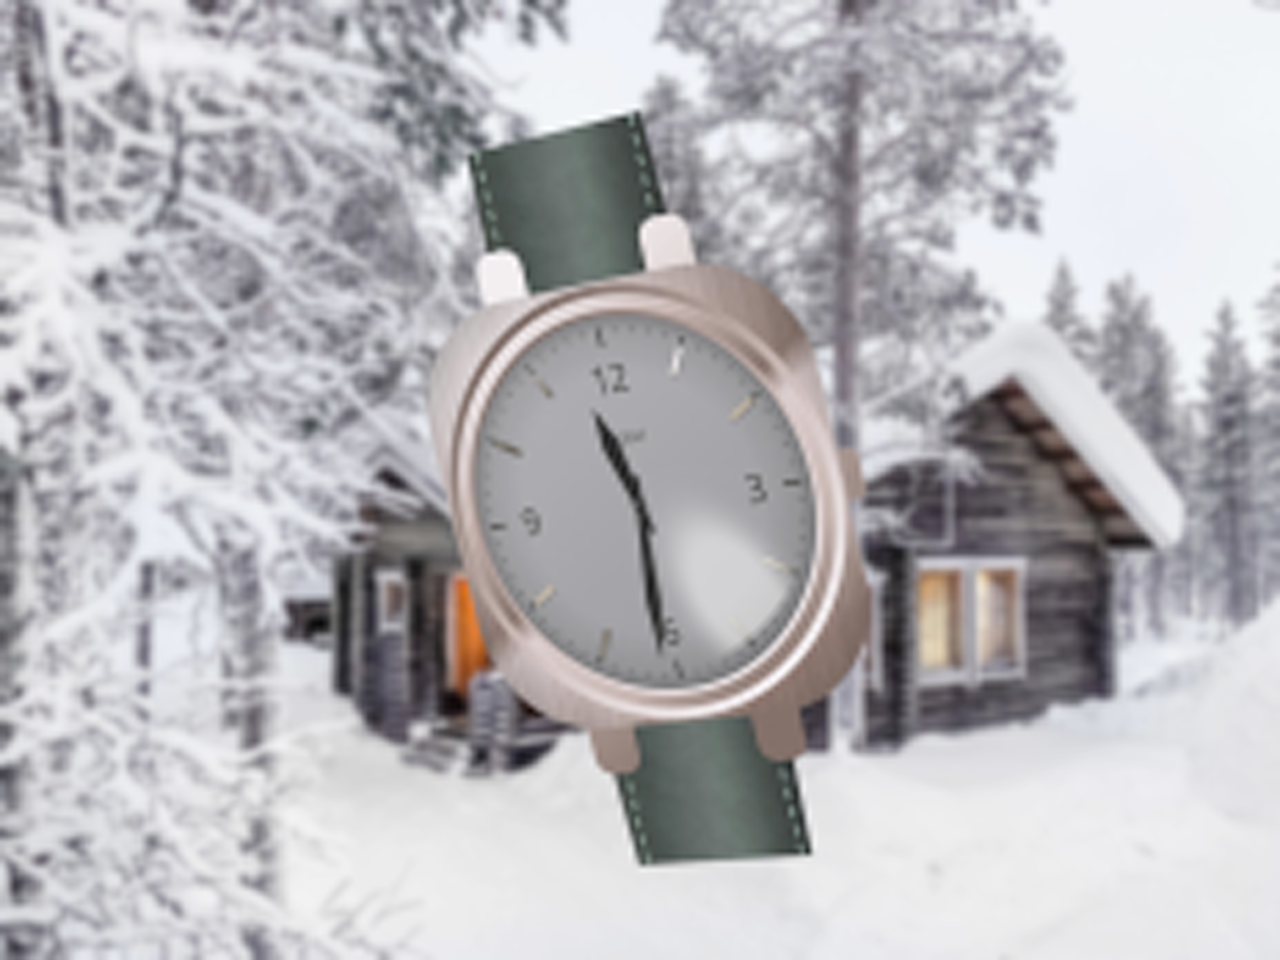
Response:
11,31
